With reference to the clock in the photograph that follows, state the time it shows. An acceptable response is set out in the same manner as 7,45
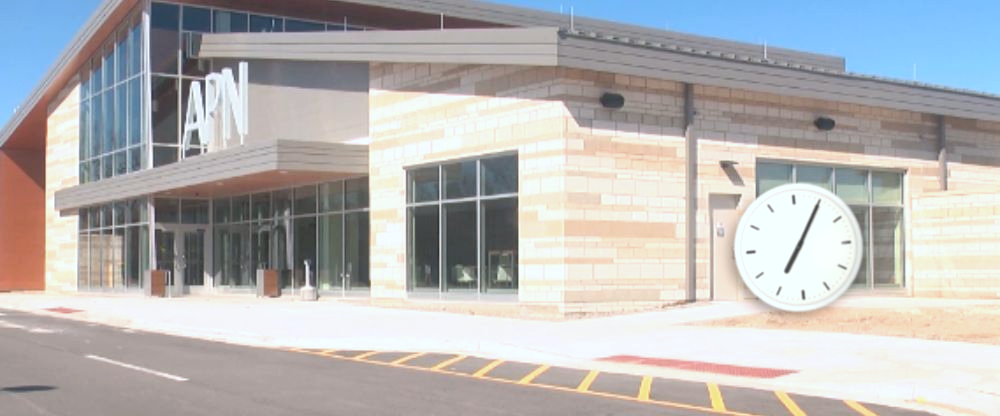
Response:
7,05
